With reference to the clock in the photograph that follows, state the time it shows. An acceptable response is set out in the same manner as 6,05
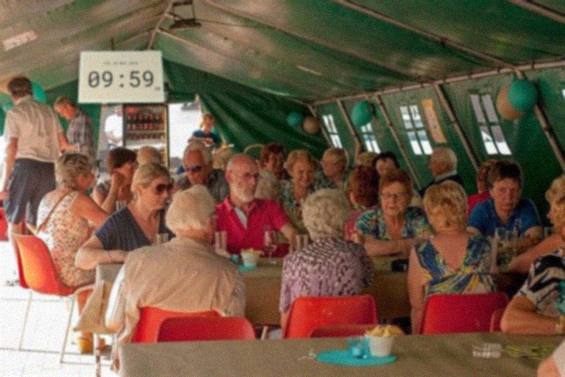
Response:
9,59
